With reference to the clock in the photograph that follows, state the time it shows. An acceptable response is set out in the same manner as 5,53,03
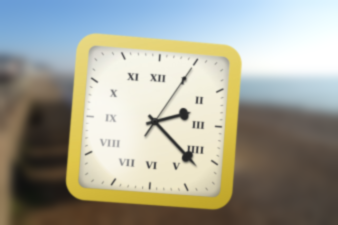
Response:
2,22,05
